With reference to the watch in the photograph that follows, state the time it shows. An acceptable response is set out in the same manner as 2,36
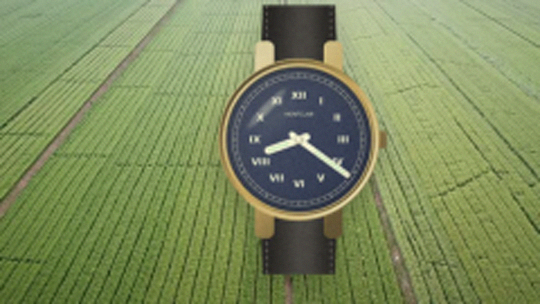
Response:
8,21
